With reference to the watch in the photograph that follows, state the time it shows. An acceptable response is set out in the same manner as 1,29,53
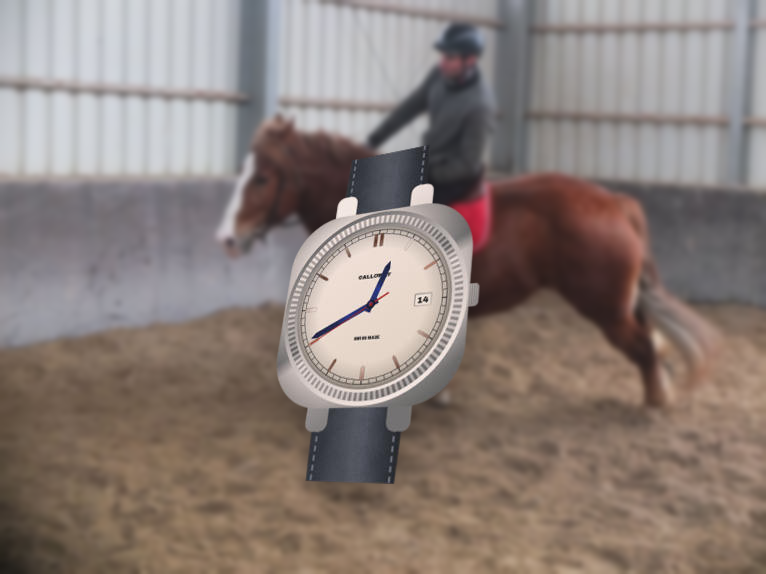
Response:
12,40,40
